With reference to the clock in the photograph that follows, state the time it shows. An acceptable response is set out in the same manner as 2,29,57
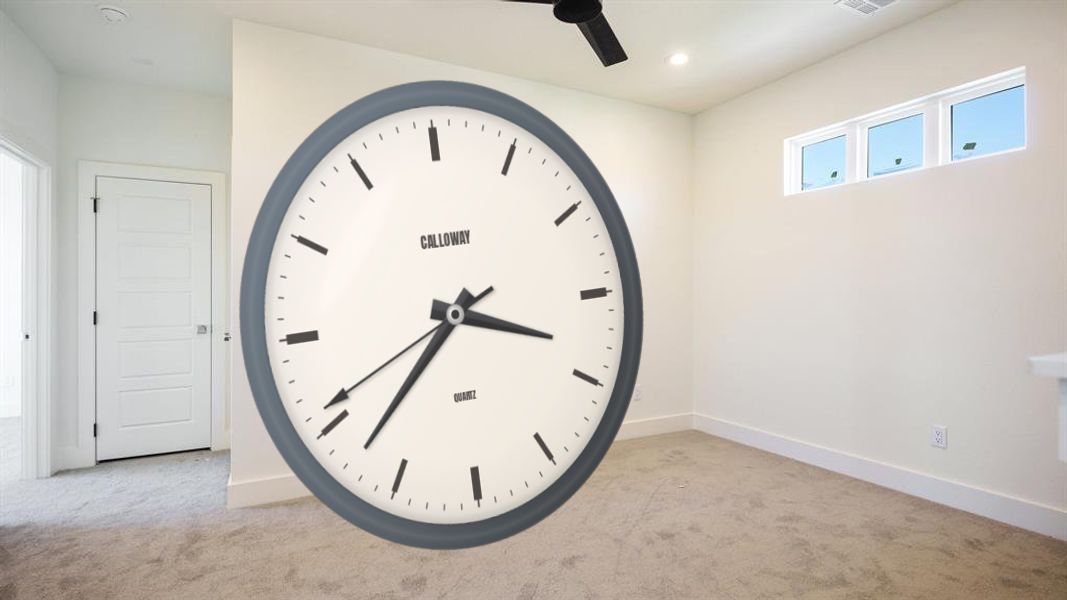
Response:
3,37,41
